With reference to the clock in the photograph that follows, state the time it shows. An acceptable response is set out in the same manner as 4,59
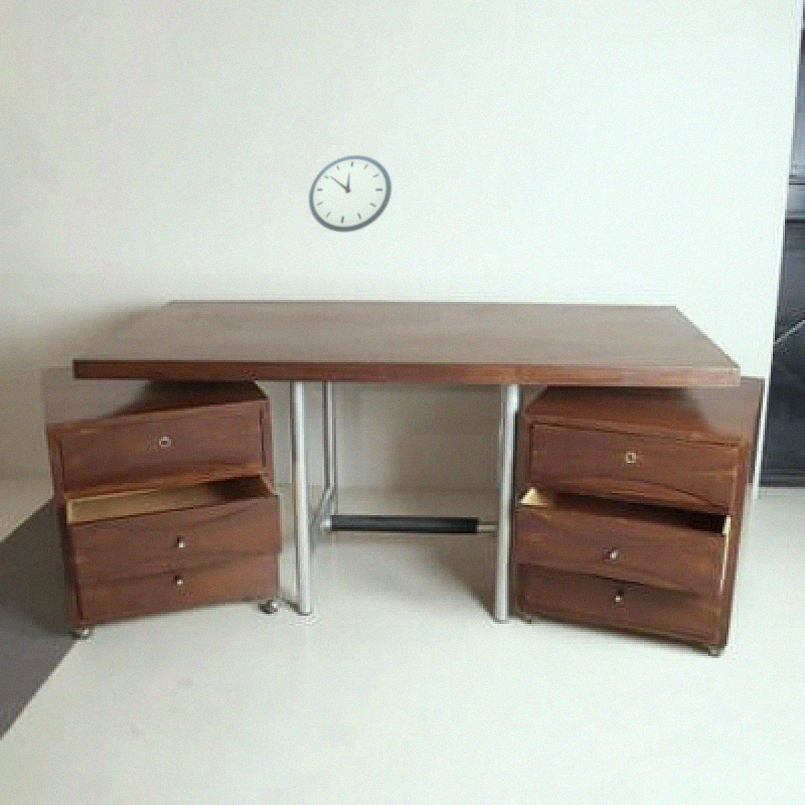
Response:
11,51
